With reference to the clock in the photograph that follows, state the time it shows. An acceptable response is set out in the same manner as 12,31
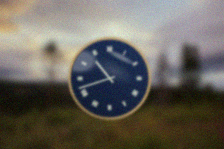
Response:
10,42
